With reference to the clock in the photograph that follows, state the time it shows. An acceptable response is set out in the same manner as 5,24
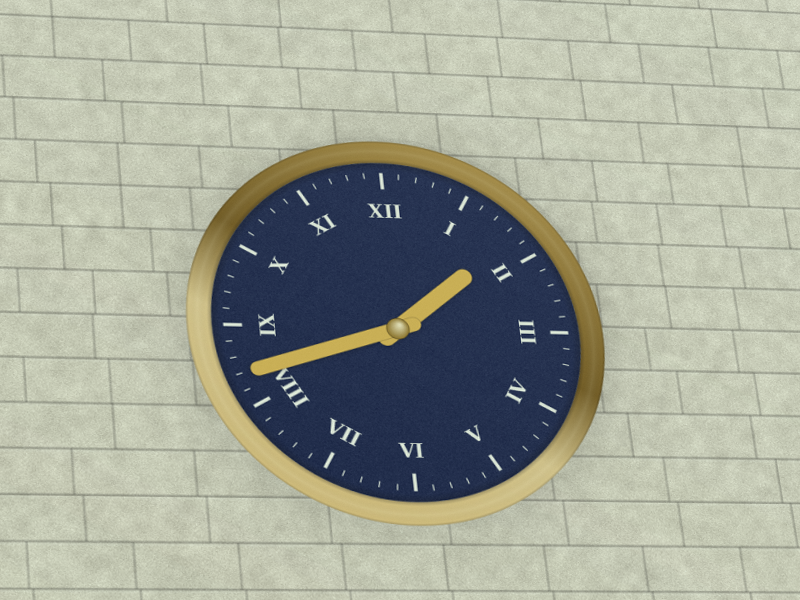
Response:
1,42
